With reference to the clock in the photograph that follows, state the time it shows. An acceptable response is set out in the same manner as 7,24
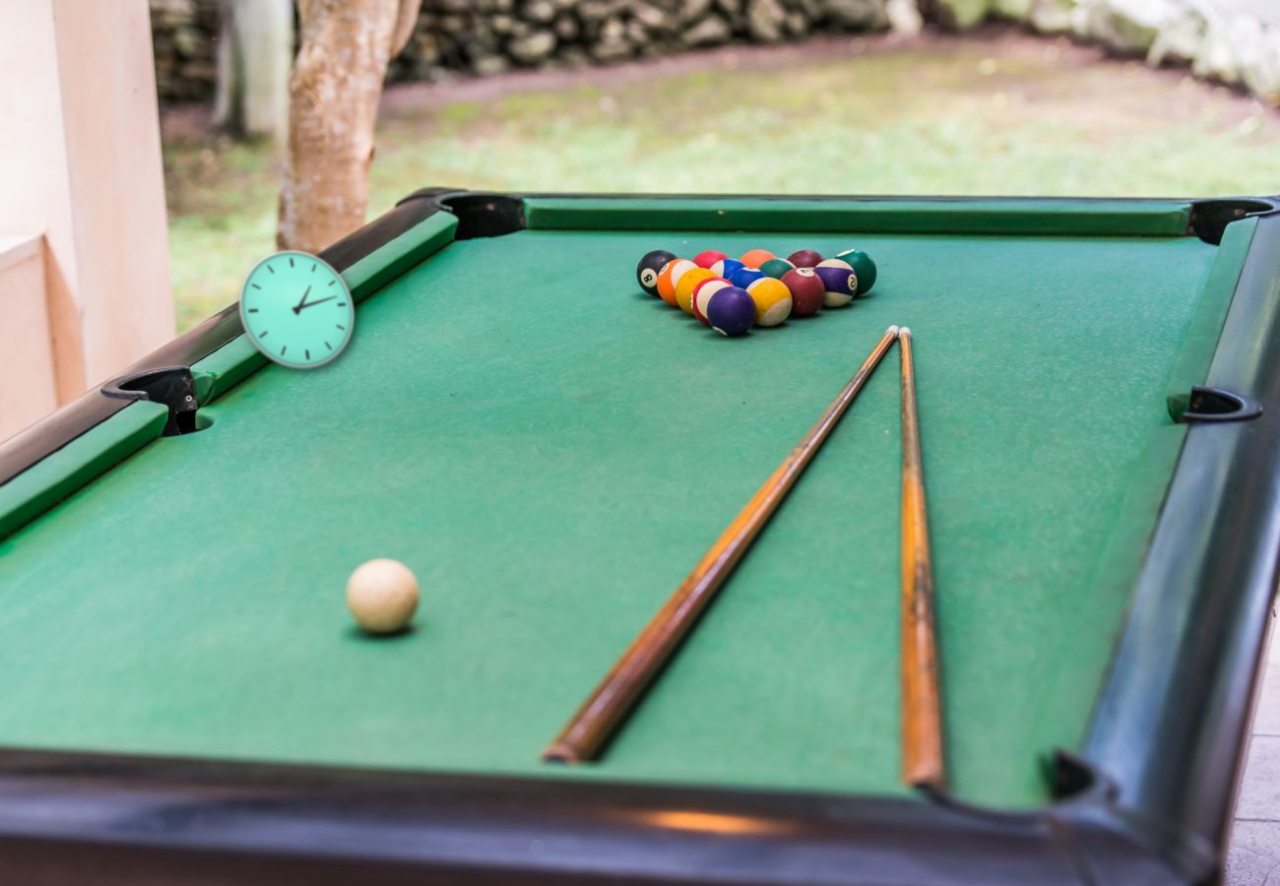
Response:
1,13
